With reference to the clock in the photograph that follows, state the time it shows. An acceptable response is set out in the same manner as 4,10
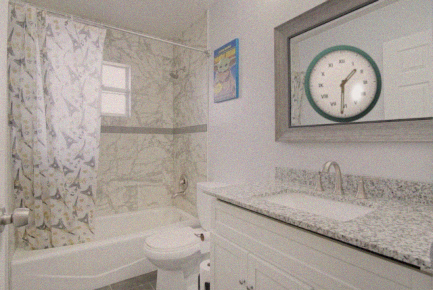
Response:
1,31
